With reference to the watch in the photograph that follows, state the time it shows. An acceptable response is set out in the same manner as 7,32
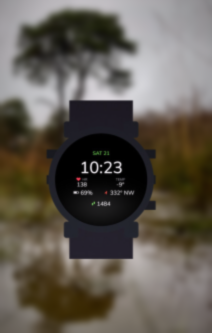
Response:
10,23
